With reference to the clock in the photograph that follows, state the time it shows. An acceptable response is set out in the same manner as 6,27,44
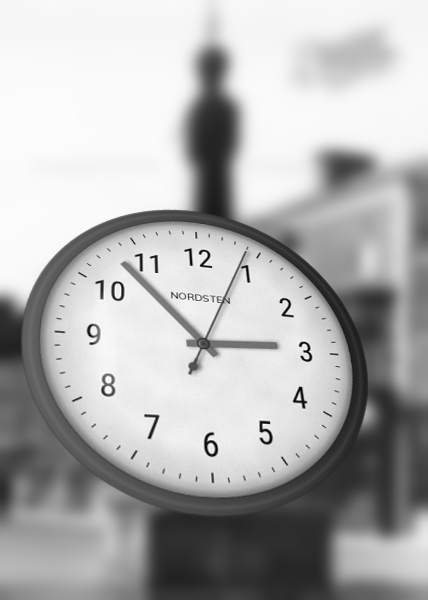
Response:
2,53,04
